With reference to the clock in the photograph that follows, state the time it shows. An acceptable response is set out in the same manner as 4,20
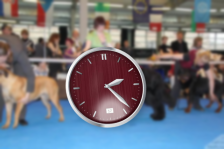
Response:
2,23
